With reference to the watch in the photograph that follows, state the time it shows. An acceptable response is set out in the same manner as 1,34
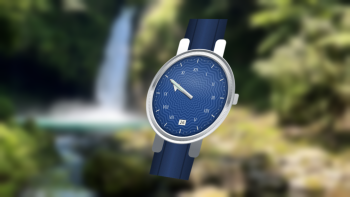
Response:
9,50
